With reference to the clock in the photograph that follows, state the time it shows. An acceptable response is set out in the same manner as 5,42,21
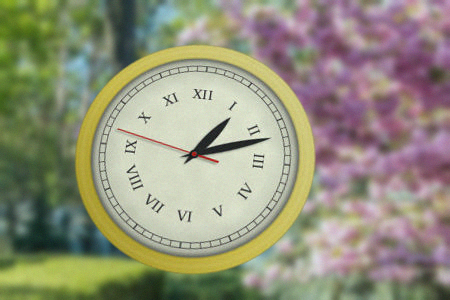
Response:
1,11,47
